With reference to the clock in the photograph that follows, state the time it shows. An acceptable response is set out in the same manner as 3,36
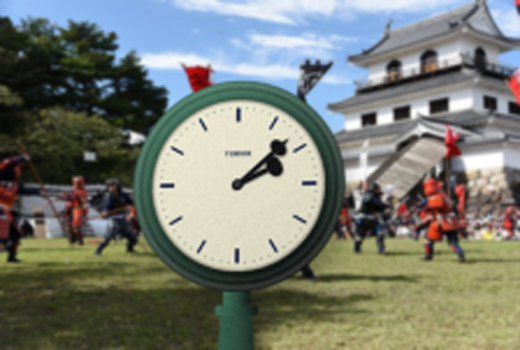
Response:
2,08
